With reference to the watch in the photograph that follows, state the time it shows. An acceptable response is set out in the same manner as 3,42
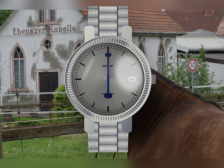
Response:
6,00
